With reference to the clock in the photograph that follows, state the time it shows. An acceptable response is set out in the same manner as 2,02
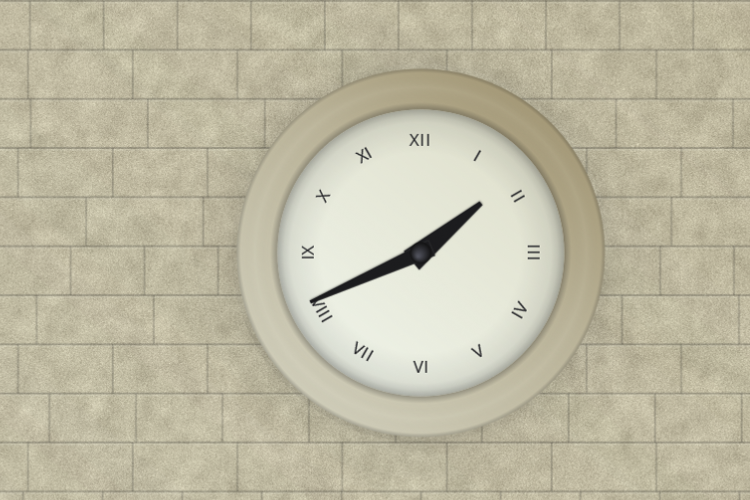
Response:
1,41
